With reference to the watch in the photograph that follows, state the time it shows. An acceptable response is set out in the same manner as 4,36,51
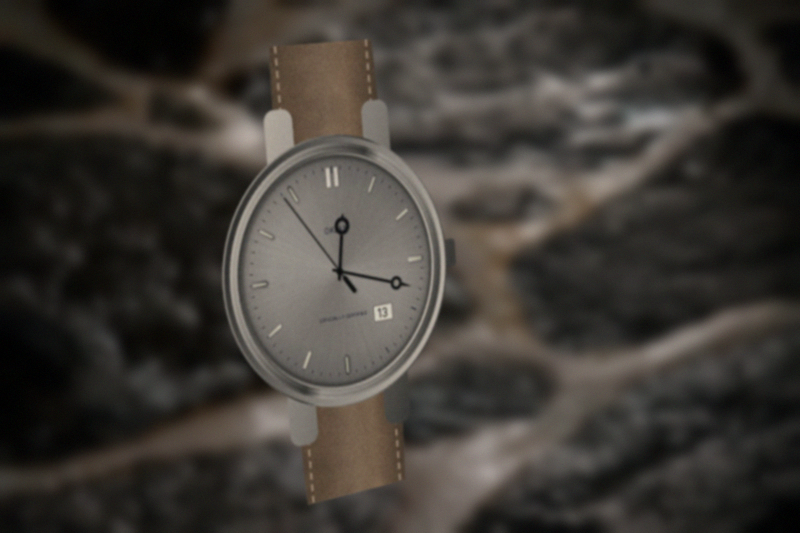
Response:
12,17,54
